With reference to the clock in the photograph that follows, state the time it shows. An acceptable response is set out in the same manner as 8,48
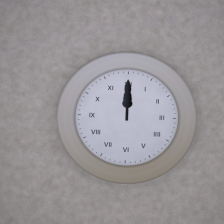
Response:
12,00
